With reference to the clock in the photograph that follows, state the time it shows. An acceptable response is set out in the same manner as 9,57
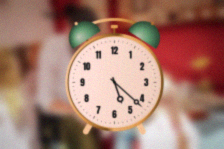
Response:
5,22
